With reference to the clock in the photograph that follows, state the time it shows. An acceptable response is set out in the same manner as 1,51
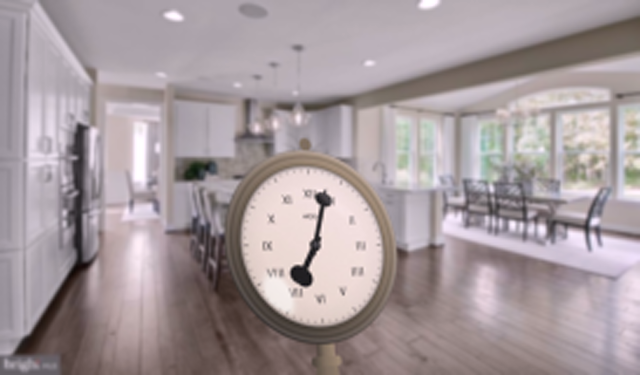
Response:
7,03
